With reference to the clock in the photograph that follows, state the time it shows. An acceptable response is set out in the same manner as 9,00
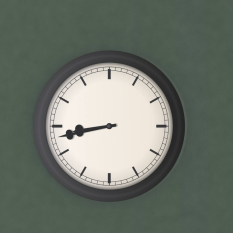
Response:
8,43
